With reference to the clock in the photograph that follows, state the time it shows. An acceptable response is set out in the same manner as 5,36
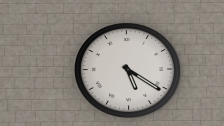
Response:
5,21
